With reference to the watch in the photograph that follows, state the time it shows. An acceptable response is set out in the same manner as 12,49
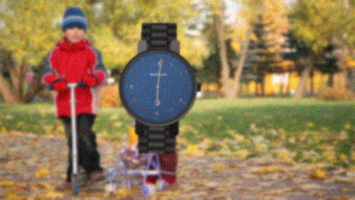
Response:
6,01
